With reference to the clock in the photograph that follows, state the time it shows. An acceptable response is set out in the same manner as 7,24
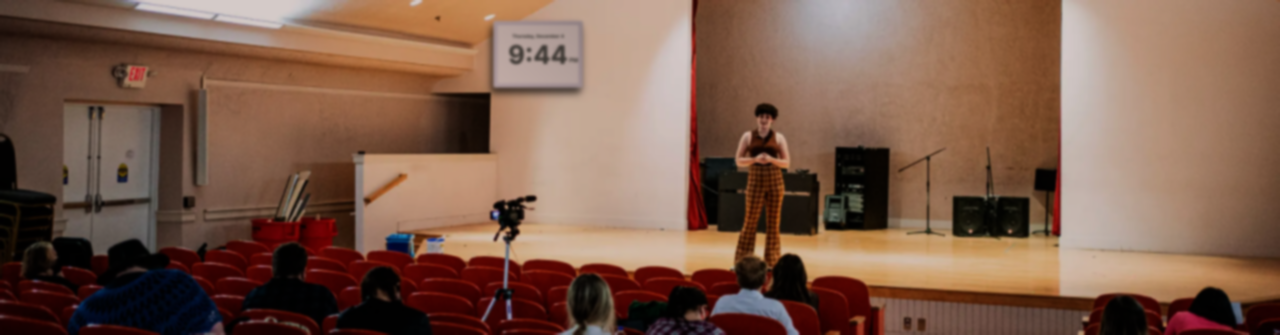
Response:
9,44
